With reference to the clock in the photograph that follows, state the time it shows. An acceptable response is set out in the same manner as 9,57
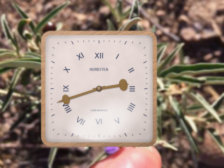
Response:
2,42
